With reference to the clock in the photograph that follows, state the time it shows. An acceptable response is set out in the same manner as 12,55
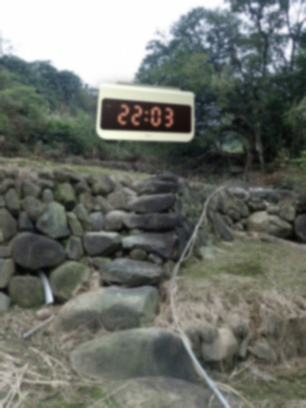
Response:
22,03
